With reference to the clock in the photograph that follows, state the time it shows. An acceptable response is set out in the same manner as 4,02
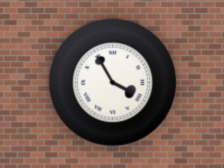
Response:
3,55
